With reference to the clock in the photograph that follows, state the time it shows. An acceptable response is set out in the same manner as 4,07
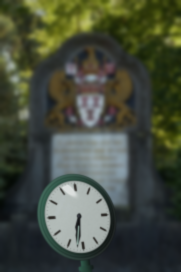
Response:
6,32
